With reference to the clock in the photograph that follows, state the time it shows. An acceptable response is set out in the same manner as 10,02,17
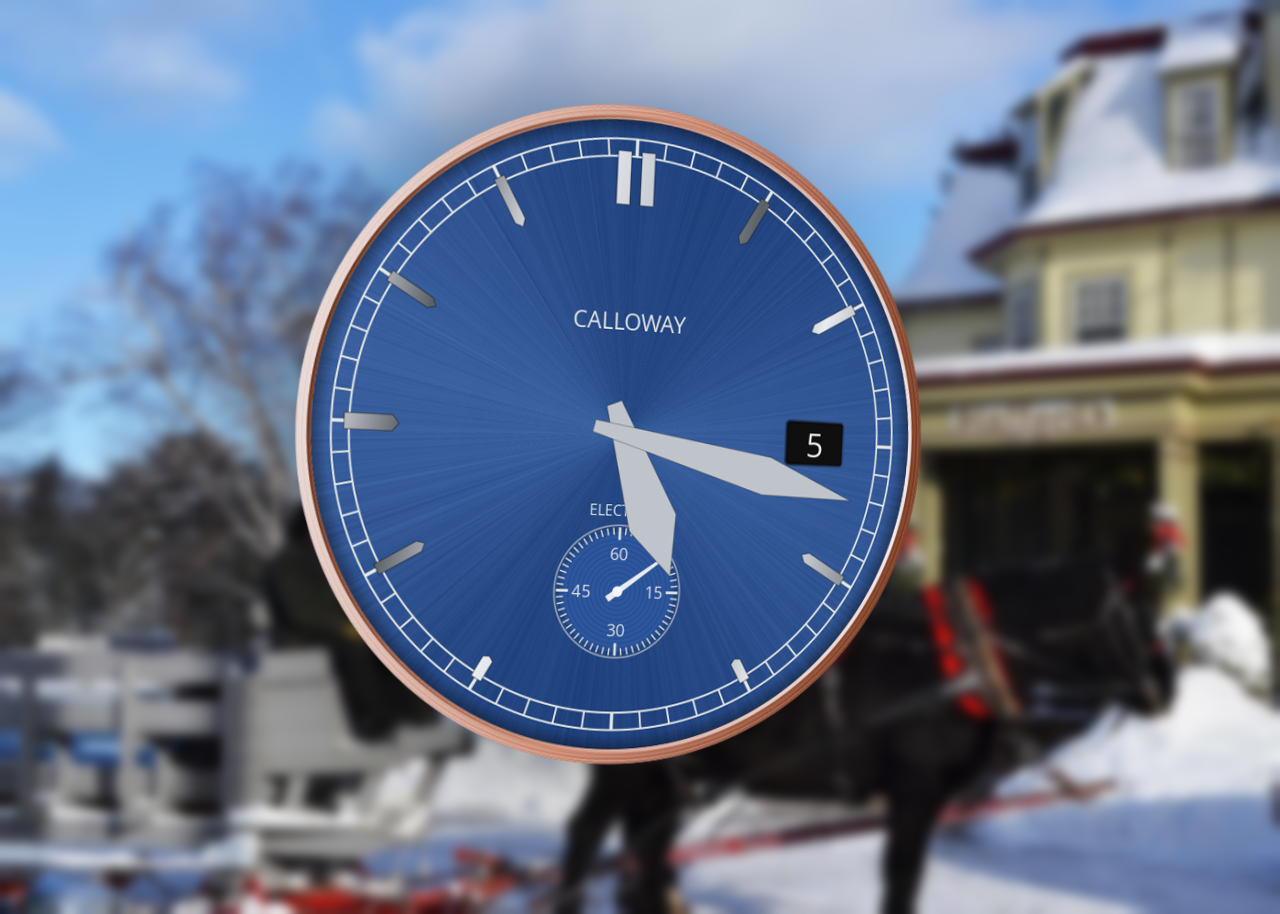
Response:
5,17,09
